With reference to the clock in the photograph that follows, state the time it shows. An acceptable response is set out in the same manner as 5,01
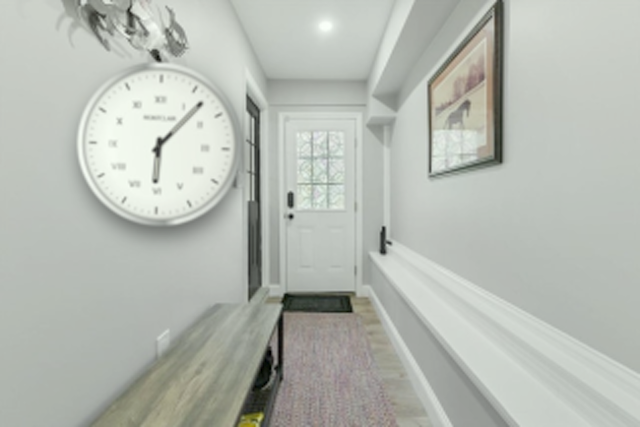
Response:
6,07
